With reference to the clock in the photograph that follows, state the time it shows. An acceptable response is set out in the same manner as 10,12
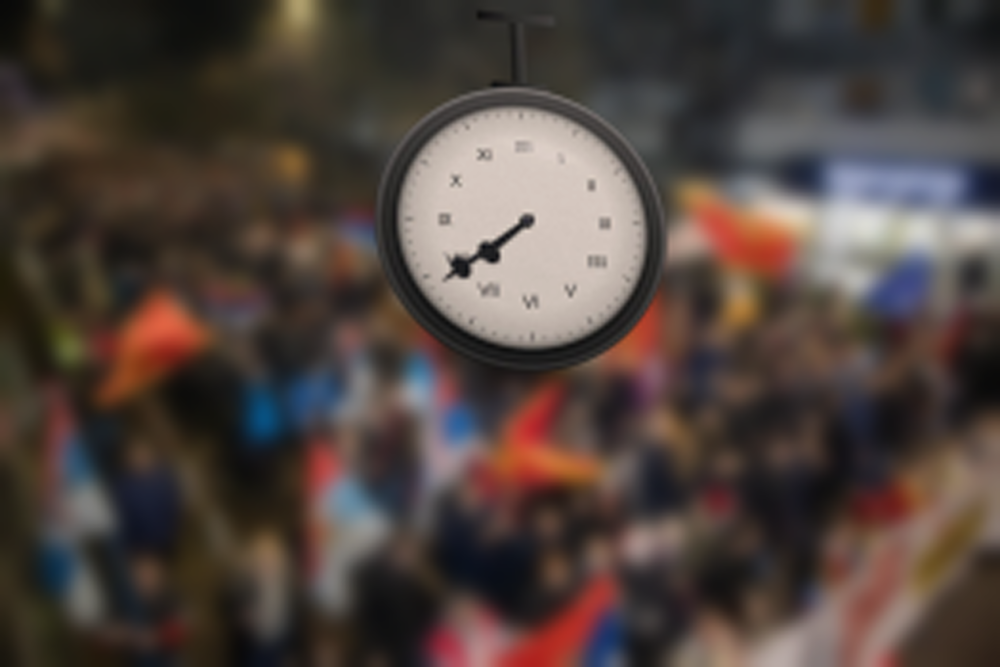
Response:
7,39
